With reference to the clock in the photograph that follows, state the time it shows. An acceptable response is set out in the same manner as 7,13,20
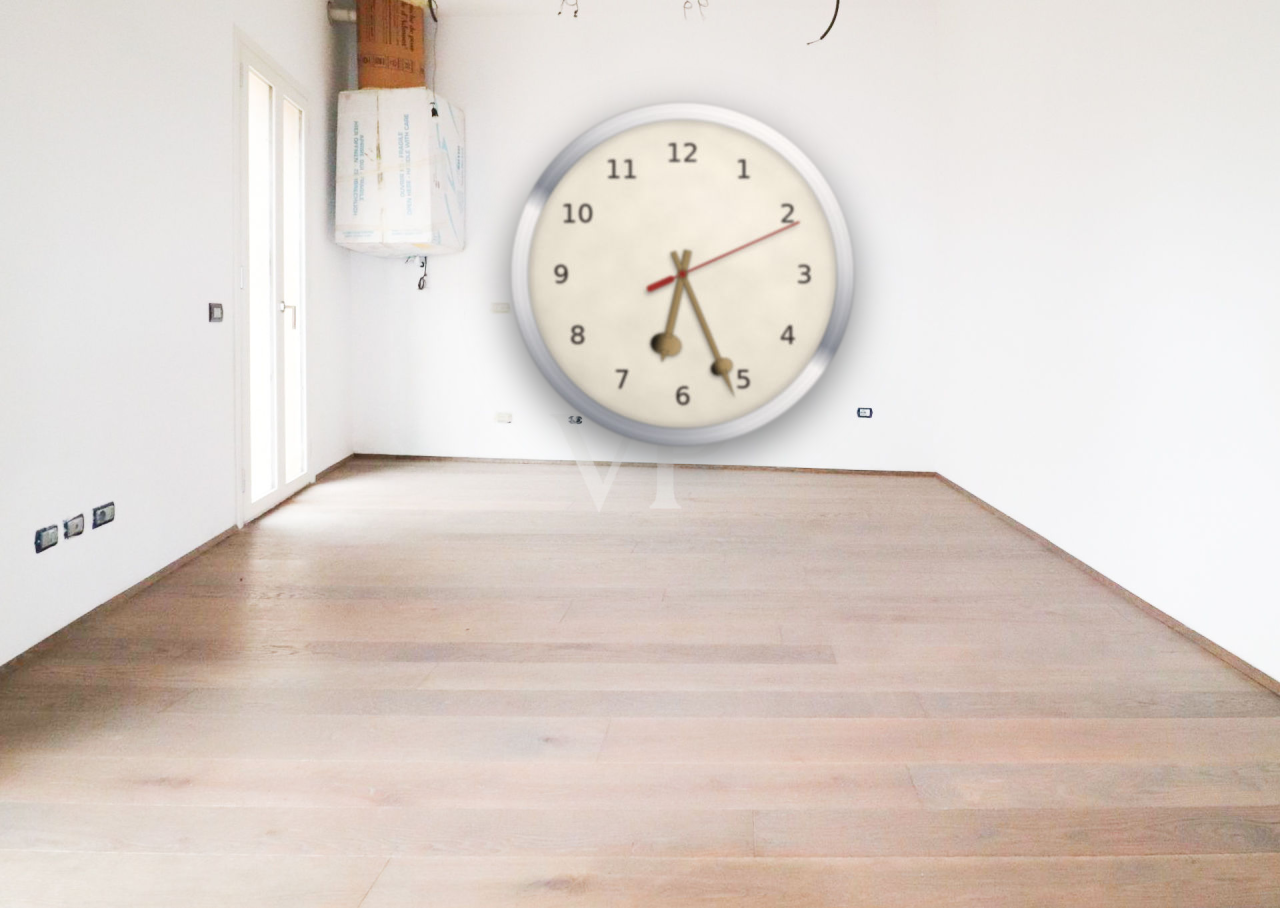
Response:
6,26,11
